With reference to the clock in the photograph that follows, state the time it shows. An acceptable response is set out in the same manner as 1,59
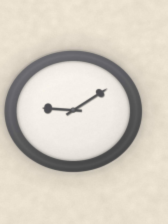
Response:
9,09
